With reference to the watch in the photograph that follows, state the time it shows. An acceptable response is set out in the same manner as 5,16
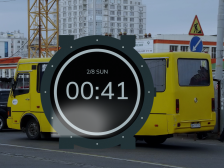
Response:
0,41
